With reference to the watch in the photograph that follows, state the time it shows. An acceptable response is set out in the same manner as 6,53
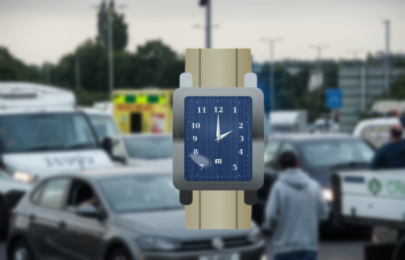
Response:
2,00
